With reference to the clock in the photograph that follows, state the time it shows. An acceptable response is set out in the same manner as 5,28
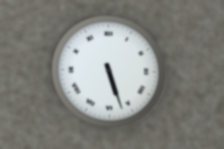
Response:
5,27
